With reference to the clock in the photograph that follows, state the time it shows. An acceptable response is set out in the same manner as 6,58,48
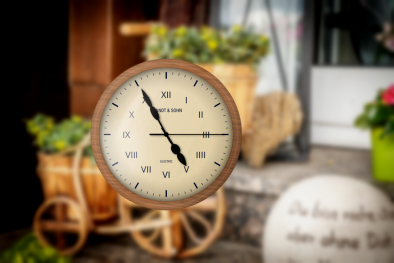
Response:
4,55,15
